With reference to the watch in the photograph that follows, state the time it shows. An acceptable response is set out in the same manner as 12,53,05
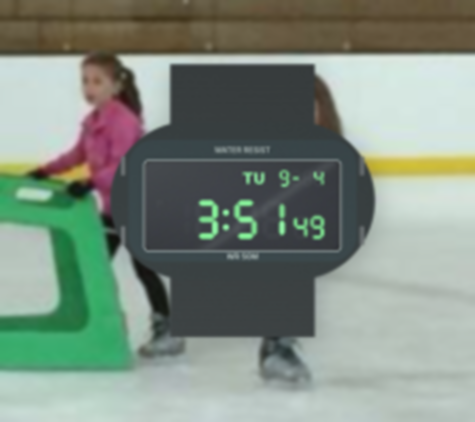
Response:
3,51,49
